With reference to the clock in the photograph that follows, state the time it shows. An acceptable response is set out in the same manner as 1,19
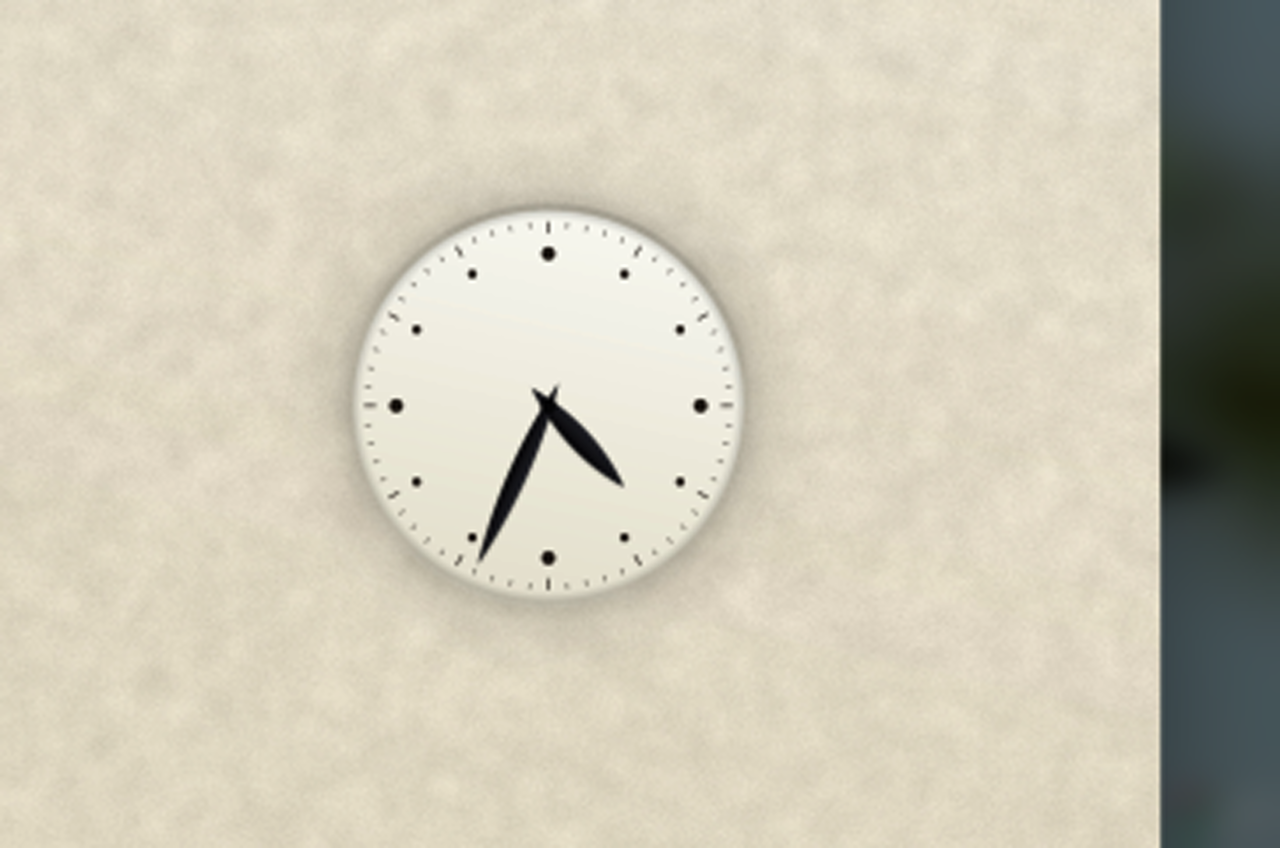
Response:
4,34
